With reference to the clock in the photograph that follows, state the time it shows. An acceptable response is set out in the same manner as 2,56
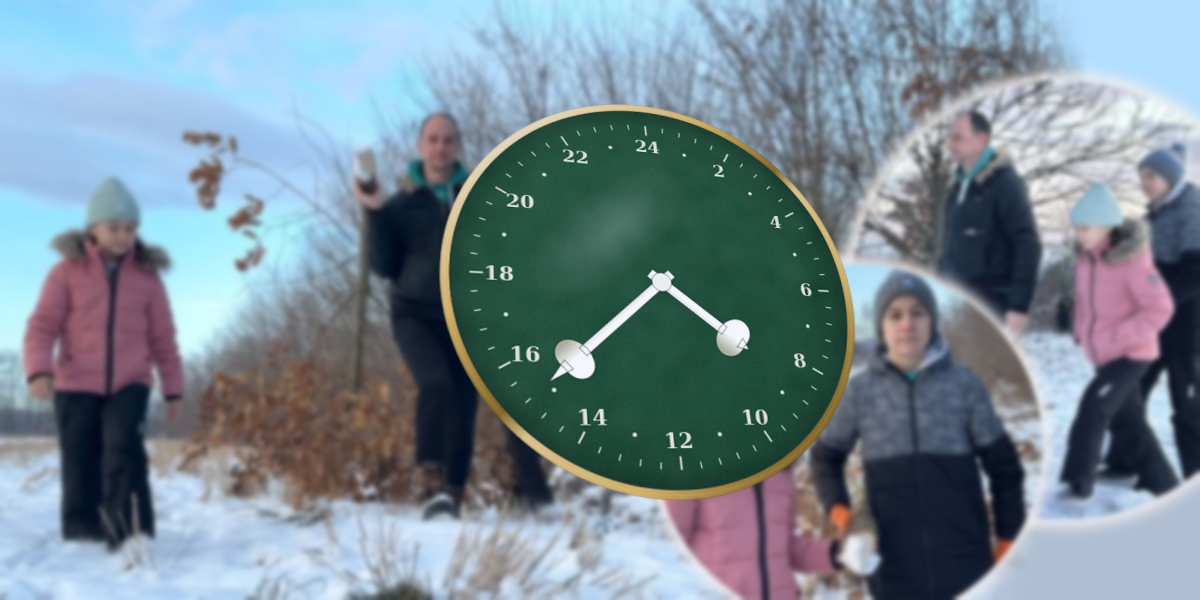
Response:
8,38
